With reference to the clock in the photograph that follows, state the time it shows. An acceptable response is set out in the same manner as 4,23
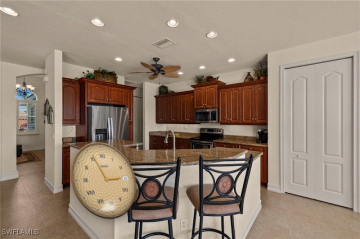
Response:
2,56
